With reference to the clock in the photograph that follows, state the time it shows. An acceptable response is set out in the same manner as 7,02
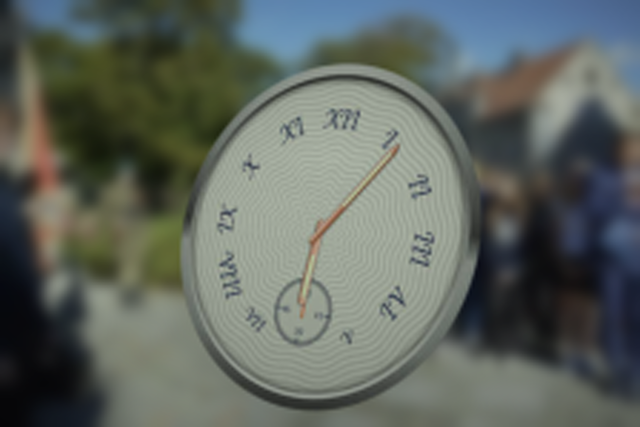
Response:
6,06
